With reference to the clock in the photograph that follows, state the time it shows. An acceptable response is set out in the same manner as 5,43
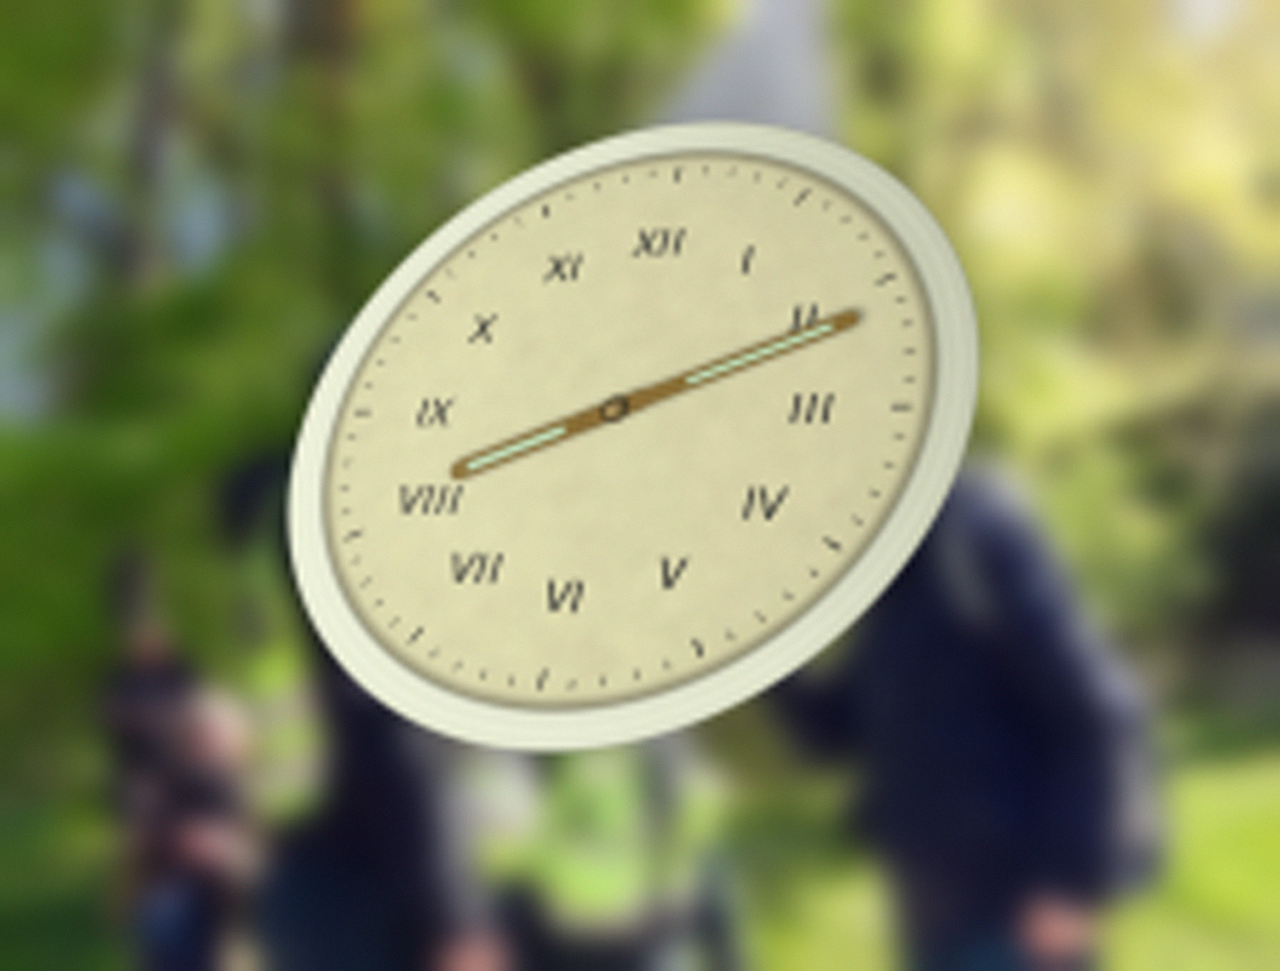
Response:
8,11
